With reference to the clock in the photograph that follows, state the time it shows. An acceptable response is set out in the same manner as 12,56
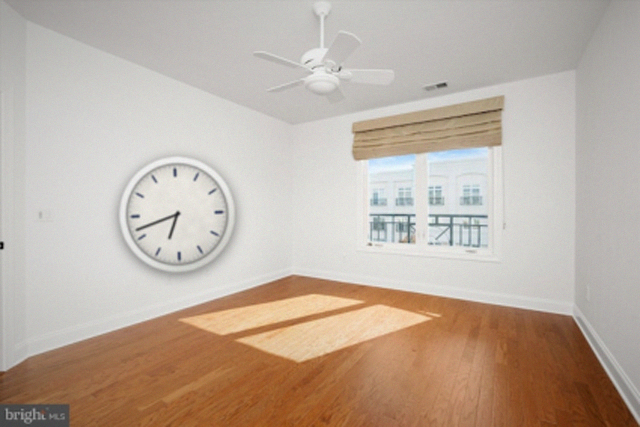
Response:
6,42
